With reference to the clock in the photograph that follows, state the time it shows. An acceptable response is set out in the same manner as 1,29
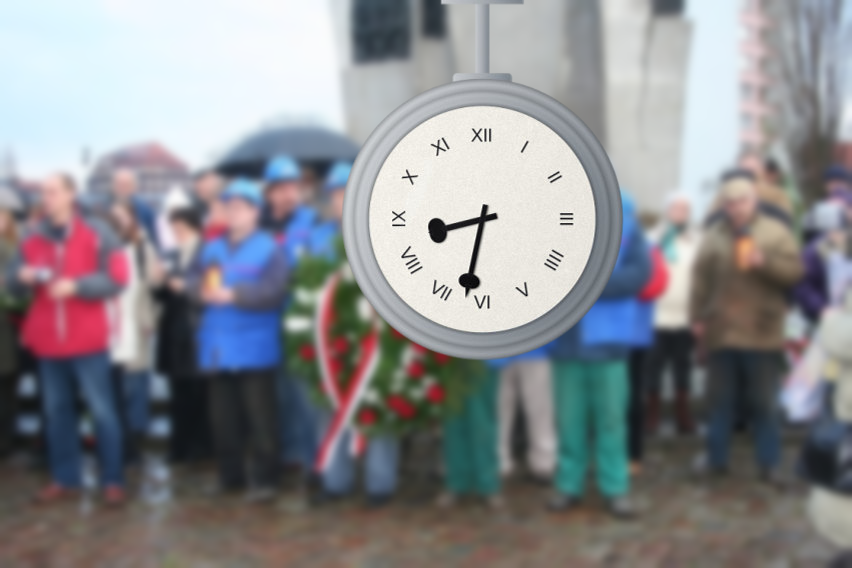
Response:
8,32
